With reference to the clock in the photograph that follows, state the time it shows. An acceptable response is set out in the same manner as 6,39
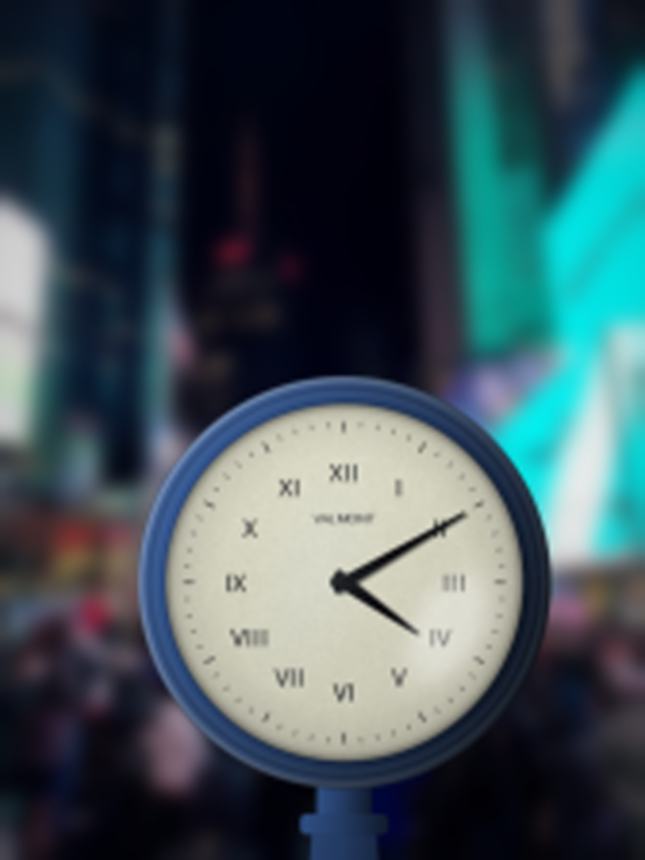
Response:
4,10
